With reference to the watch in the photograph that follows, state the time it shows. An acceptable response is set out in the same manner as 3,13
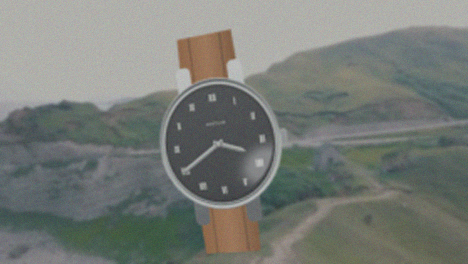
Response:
3,40
